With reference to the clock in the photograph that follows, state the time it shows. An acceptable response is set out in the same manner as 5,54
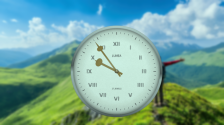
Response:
9,54
